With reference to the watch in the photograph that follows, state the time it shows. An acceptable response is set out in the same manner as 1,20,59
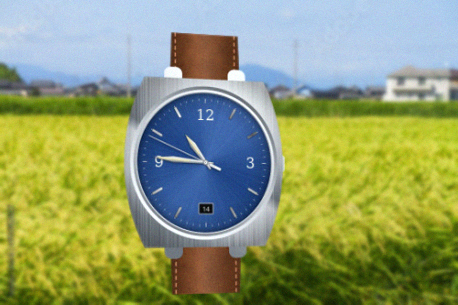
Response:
10,45,49
